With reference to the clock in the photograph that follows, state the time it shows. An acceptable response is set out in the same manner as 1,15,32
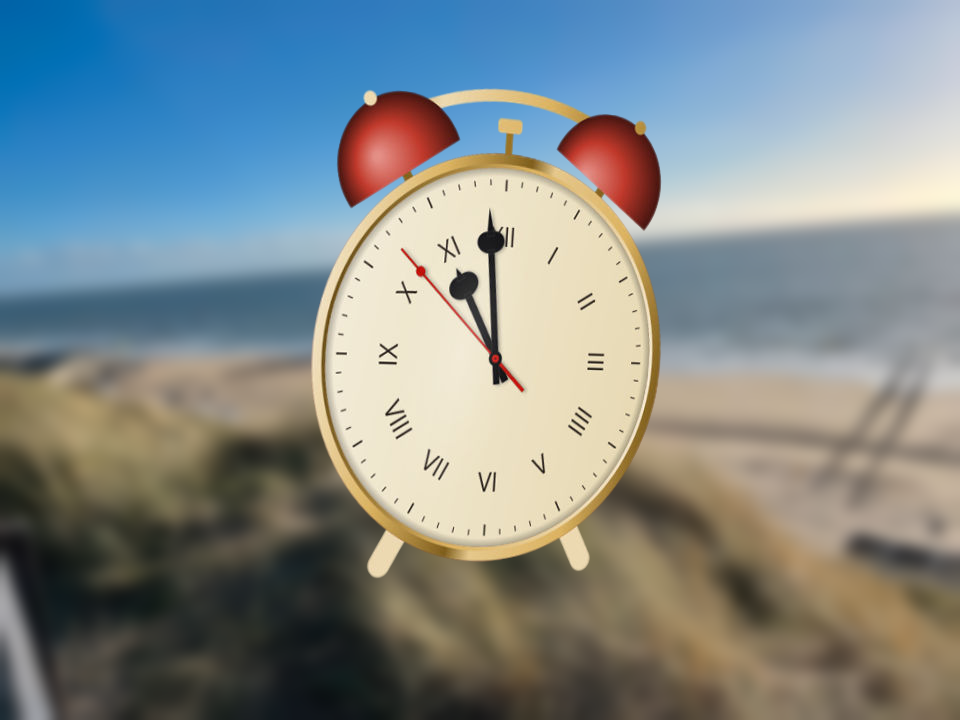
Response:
10,58,52
